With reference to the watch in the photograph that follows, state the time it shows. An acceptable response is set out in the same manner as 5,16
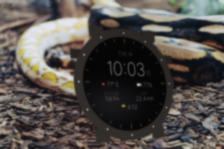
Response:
10,03
